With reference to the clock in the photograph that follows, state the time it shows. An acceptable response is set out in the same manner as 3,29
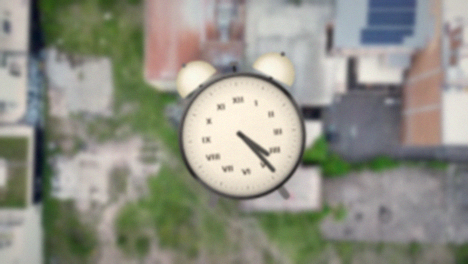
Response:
4,24
